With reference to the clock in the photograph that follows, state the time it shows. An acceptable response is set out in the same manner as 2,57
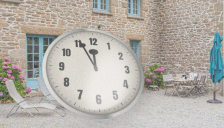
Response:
11,56
